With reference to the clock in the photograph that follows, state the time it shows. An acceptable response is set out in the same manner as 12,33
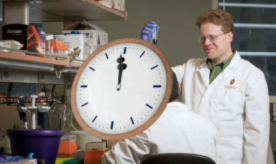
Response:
11,59
